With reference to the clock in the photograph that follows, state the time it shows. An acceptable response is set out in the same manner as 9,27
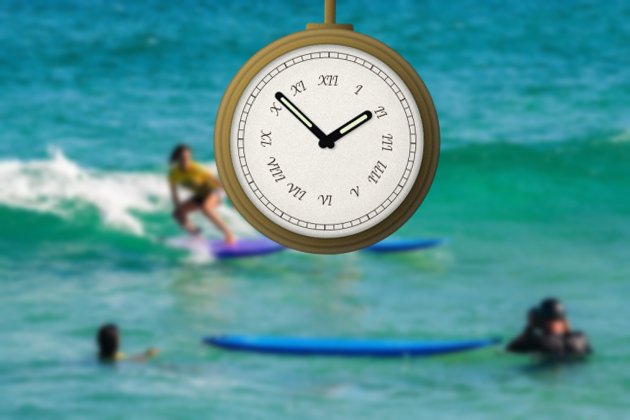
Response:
1,52
